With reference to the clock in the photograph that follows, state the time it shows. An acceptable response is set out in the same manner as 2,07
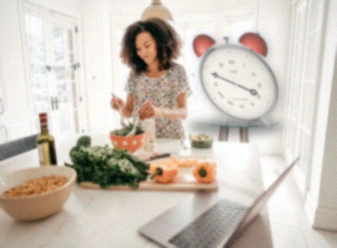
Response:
3,49
